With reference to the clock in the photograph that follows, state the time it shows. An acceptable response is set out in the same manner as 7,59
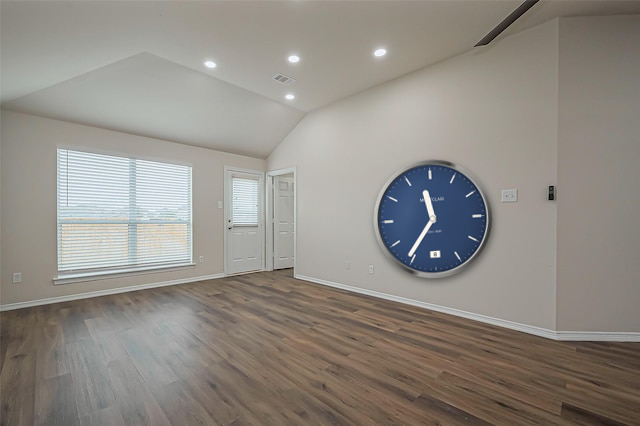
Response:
11,36
